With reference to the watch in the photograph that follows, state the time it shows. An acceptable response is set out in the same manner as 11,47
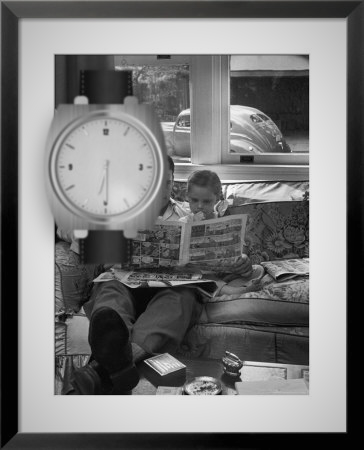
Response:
6,30
